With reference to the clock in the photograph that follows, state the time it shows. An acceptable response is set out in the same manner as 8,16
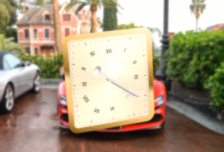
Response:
10,21
